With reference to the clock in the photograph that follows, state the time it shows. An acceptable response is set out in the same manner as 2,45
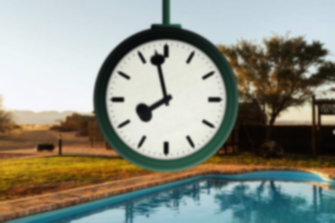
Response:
7,58
